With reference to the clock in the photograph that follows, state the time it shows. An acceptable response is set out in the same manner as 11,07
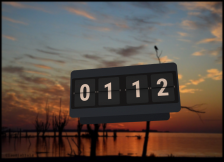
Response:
1,12
